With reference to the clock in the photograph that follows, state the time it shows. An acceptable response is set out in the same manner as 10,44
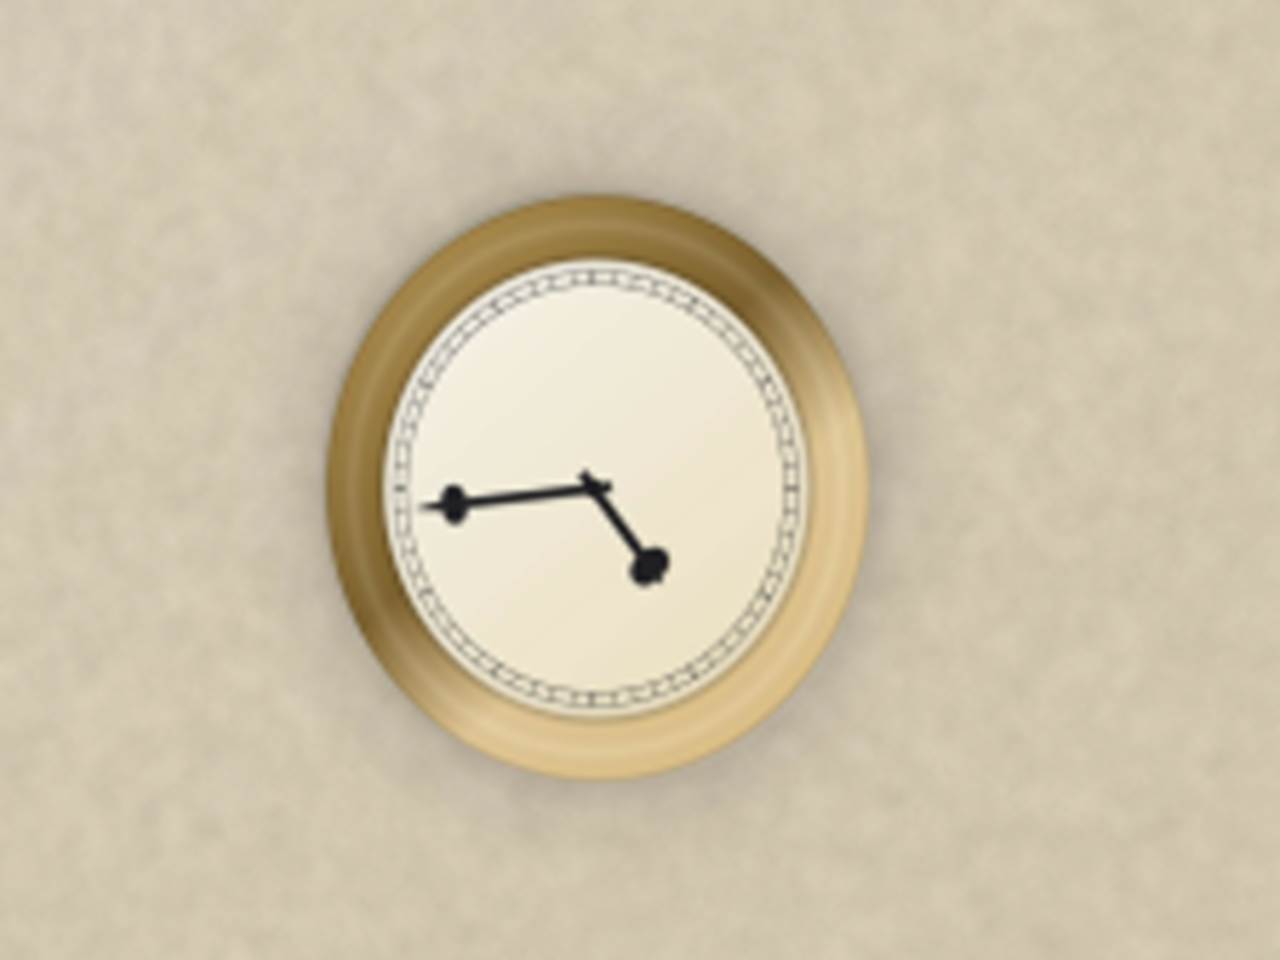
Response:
4,44
